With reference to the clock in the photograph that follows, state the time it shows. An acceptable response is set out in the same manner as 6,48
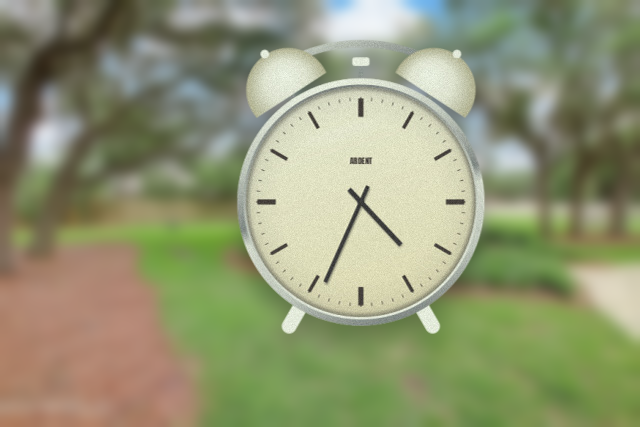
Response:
4,34
